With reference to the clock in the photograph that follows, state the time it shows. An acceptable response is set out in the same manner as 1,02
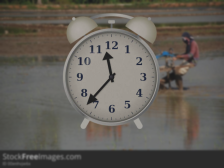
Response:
11,37
